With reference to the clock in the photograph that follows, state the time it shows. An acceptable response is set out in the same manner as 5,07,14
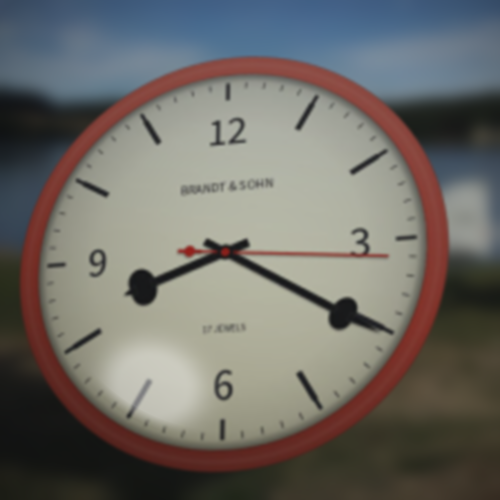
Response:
8,20,16
